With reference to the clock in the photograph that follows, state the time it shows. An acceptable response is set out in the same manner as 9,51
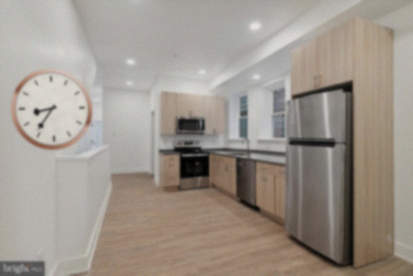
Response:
8,36
